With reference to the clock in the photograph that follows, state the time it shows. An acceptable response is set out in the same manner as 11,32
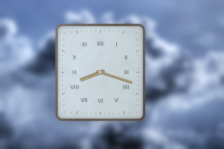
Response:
8,18
